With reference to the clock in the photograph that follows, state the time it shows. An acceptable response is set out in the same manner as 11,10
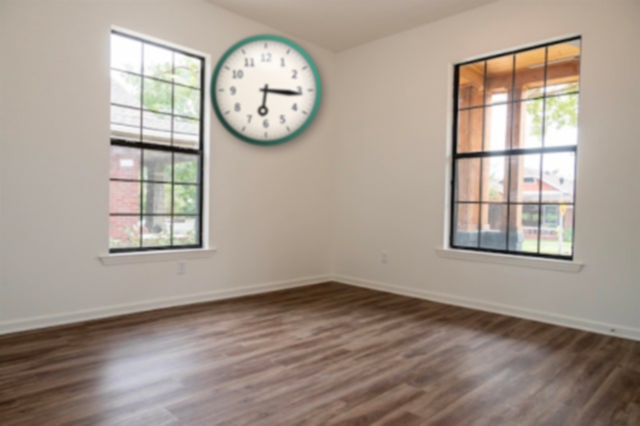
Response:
6,16
